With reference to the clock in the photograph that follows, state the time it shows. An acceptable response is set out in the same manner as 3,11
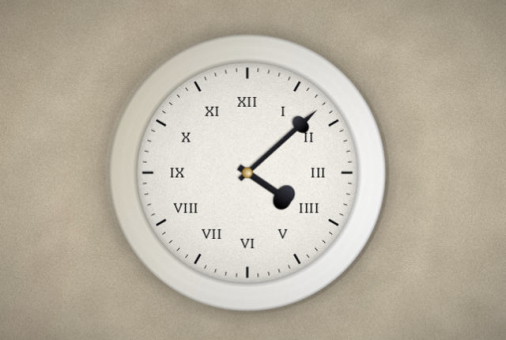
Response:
4,08
